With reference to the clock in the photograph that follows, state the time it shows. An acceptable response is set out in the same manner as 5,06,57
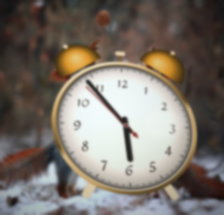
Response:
5,53,53
